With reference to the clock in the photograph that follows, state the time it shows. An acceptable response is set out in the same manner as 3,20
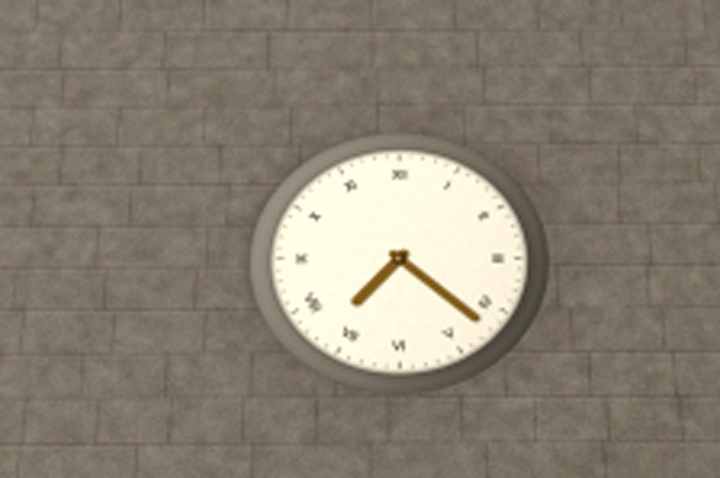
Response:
7,22
